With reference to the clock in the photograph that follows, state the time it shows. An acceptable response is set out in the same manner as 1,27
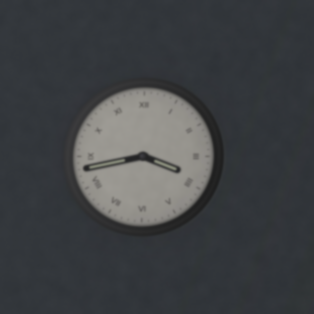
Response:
3,43
